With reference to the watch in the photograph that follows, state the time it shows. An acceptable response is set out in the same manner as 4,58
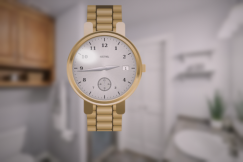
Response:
2,44
